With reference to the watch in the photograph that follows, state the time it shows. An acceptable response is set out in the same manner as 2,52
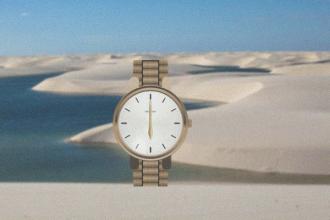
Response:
6,00
